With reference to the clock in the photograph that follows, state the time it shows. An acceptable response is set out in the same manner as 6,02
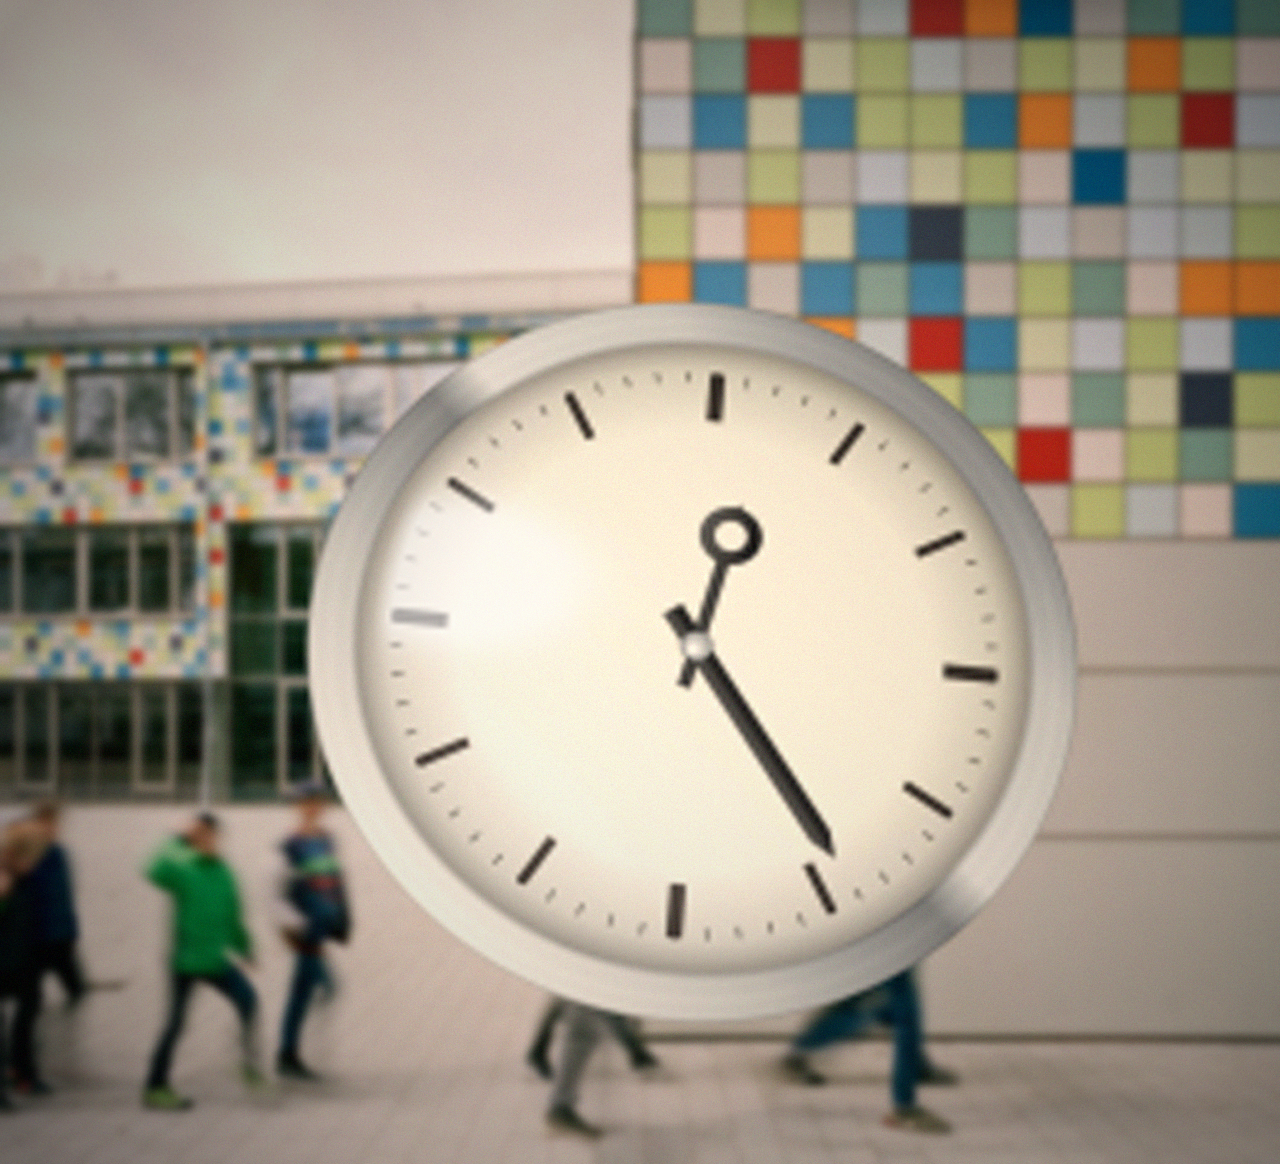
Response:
12,24
